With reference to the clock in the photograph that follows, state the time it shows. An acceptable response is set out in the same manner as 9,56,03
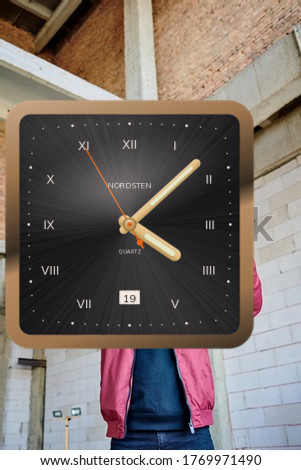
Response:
4,07,55
